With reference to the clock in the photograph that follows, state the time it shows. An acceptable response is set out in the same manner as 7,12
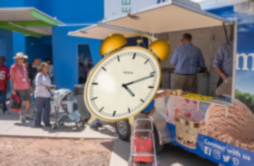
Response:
4,11
